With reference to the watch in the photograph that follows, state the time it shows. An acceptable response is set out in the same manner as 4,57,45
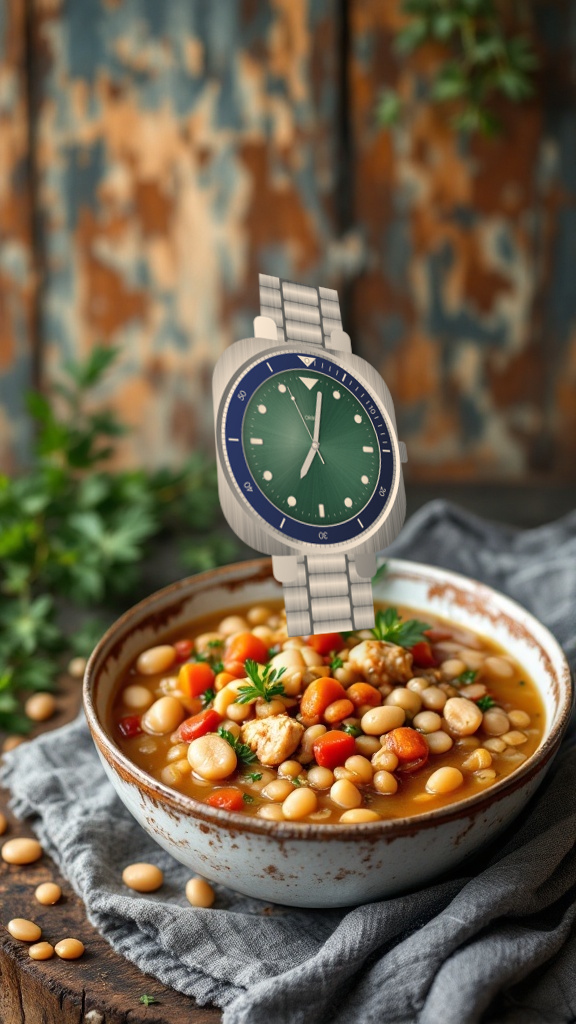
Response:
7,01,56
